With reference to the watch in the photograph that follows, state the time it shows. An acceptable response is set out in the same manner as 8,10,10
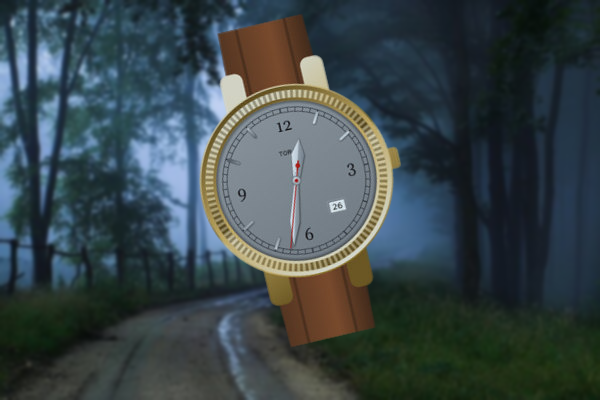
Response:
12,32,33
